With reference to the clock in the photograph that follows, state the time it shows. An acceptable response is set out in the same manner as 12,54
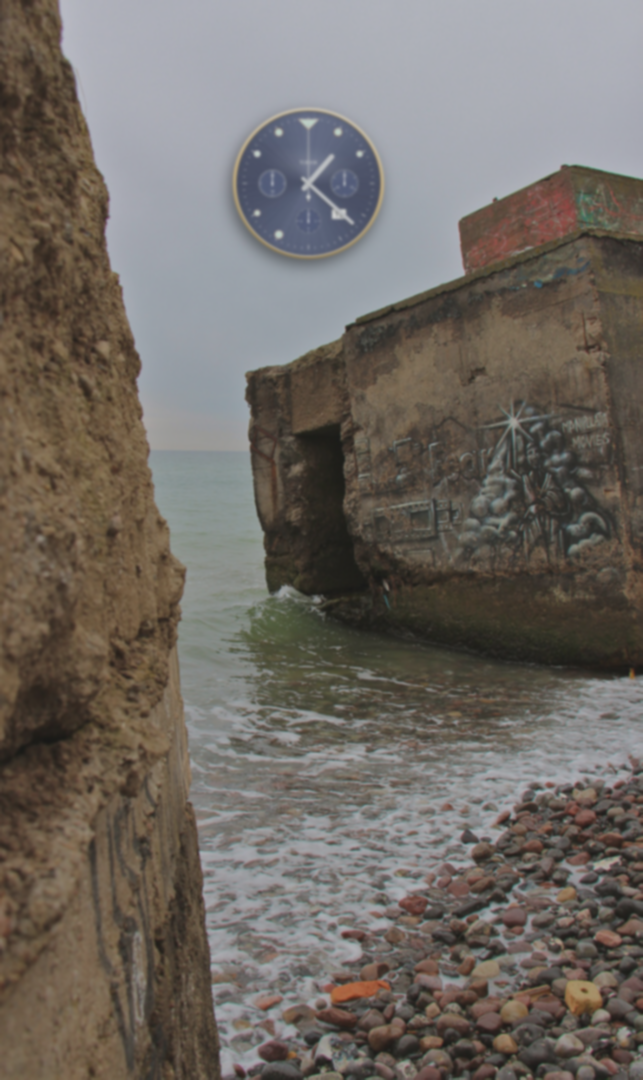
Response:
1,22
